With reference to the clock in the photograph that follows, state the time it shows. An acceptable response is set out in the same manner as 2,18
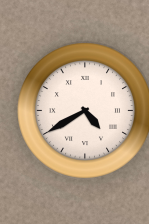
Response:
4,40
